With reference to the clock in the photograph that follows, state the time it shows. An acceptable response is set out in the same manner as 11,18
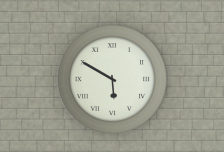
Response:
5,50
